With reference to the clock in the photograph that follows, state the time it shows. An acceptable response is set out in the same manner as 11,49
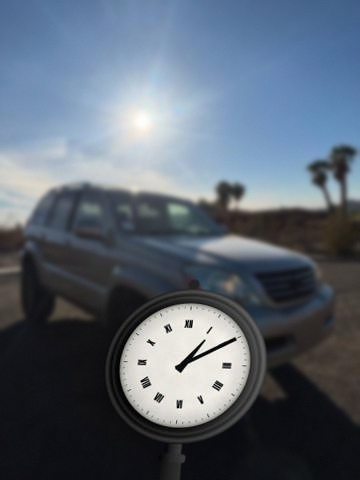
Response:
1,10
